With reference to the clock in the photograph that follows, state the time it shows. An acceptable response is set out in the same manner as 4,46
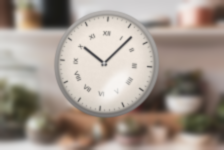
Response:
10,07
